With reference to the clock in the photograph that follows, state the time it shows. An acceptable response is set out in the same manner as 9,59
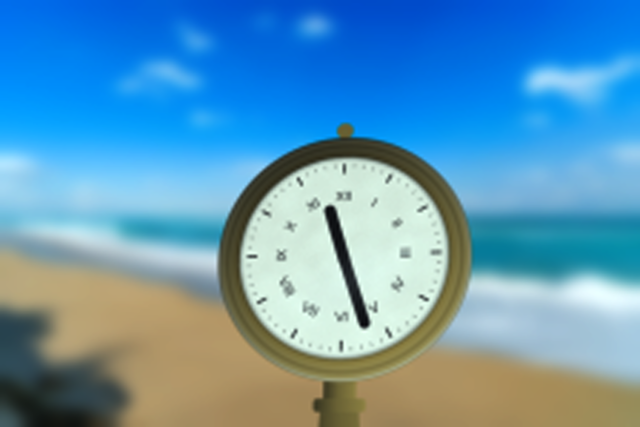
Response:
11,27
